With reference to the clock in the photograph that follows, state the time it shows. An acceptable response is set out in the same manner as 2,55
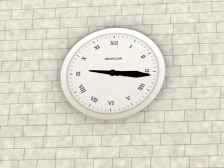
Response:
9,16
